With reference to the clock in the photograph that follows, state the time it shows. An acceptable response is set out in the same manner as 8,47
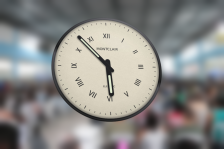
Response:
5,53
